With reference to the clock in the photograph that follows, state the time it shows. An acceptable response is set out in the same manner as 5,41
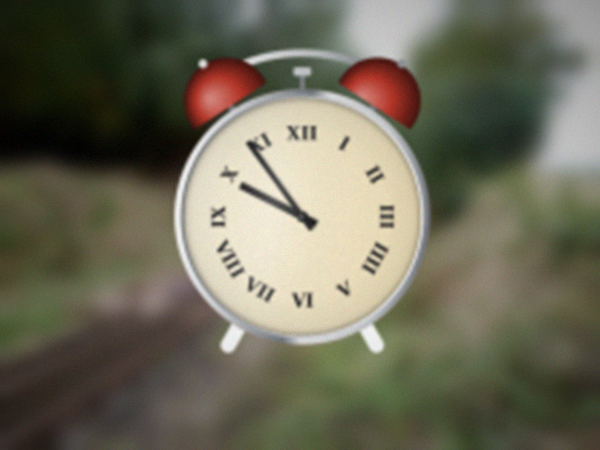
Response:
9,54
